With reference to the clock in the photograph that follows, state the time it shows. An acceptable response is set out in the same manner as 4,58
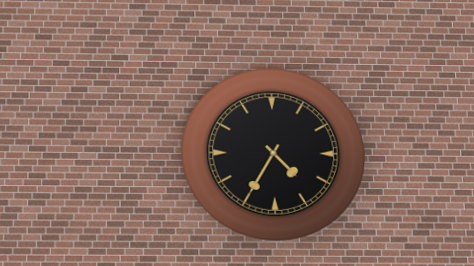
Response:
4,35
